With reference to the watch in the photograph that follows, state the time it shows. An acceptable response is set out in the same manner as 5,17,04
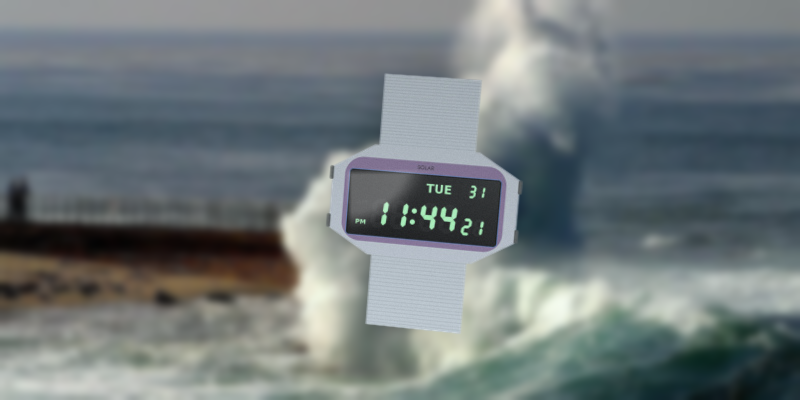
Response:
11,44,21
